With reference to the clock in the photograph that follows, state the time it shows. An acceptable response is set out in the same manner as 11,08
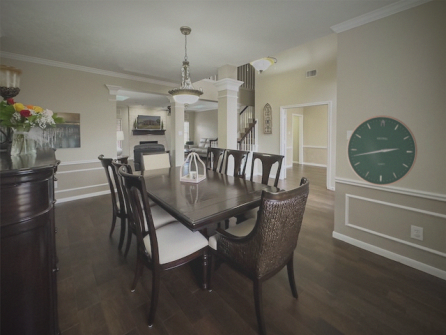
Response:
2,43
